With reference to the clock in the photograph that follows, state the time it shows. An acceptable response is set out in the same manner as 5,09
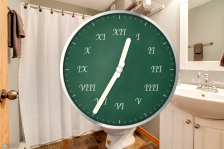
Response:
12,35
